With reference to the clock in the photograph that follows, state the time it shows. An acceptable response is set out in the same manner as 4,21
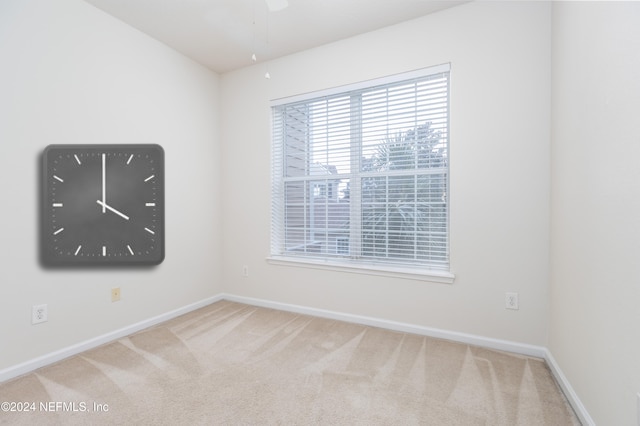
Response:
4,00
